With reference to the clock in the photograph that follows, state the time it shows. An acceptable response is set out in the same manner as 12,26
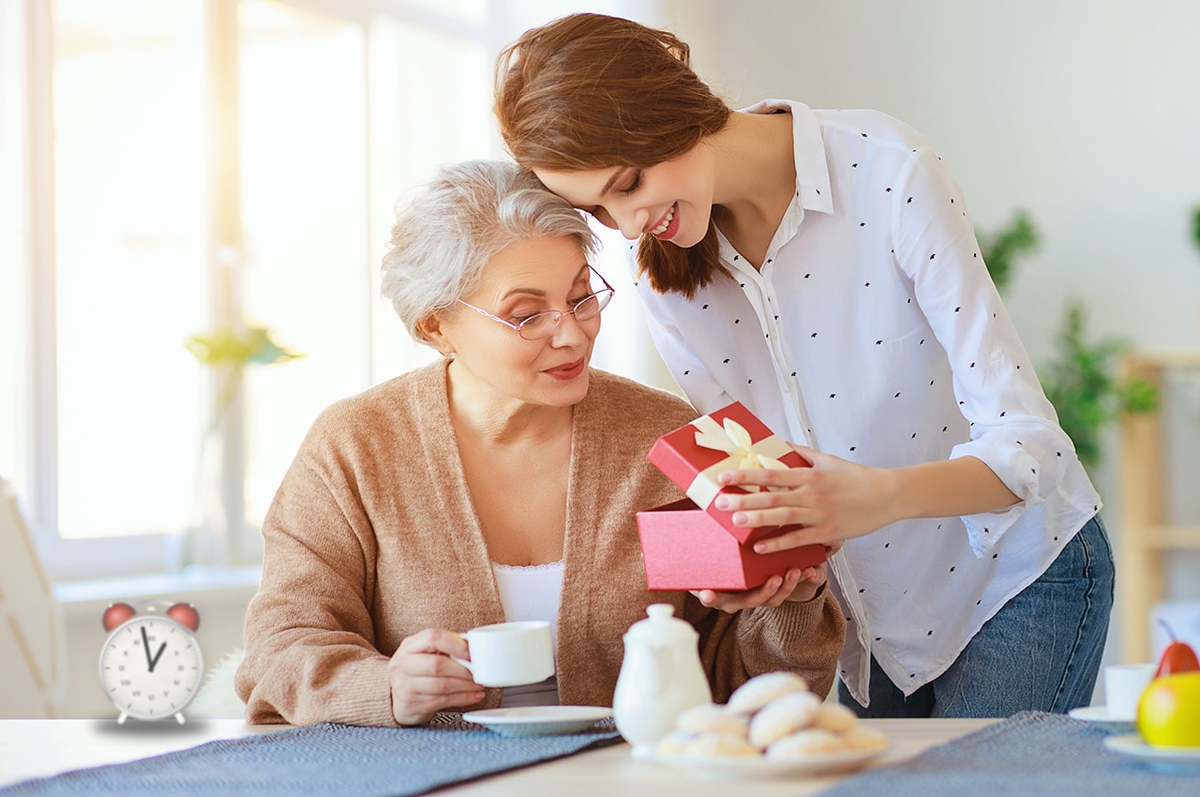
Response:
12,58
